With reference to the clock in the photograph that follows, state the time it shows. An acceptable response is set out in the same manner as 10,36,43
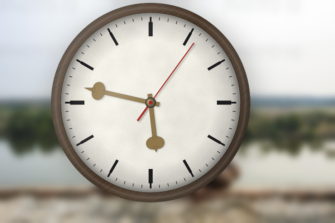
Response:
5,47,06
